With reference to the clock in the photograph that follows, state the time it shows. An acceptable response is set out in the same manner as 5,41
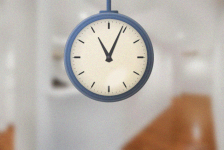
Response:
11,04
